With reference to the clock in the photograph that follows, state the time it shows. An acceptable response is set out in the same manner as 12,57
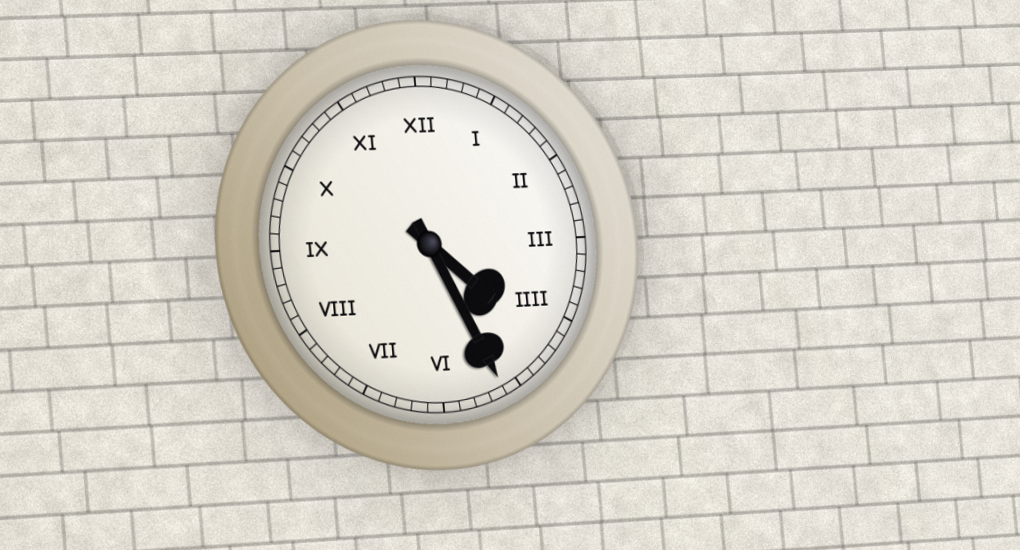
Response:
4,26
